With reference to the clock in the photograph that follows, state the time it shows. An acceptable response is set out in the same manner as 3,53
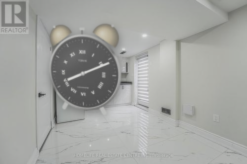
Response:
8,11
